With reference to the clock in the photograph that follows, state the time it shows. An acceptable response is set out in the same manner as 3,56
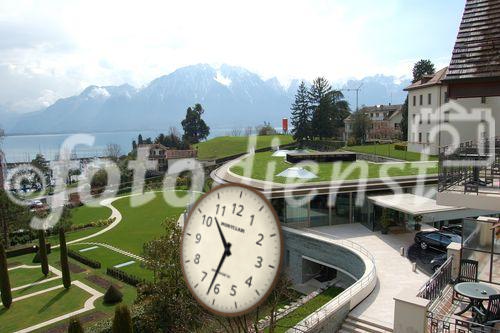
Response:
10,32
